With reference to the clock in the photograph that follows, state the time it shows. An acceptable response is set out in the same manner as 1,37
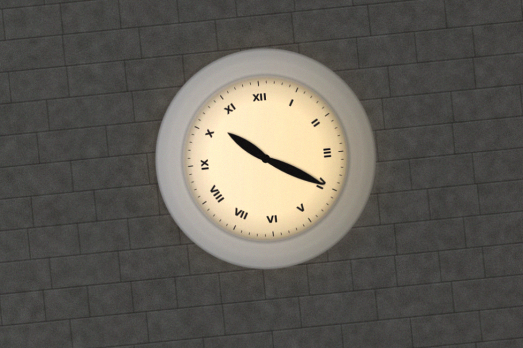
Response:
10,20
